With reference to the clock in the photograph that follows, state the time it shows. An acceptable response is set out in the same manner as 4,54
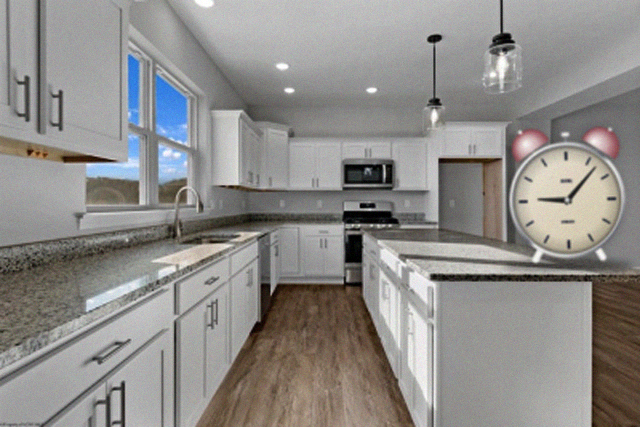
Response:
9,07
